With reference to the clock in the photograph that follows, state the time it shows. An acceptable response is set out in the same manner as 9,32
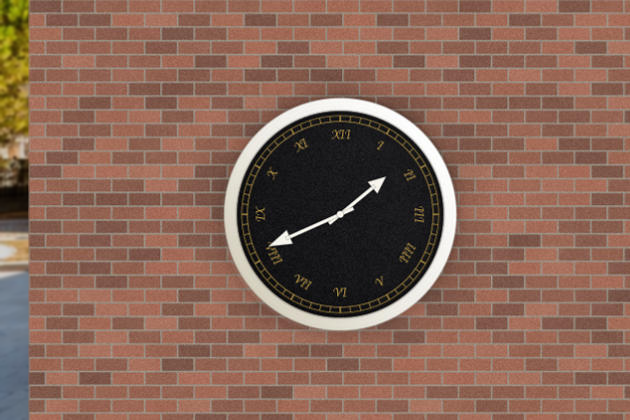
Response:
1,41
